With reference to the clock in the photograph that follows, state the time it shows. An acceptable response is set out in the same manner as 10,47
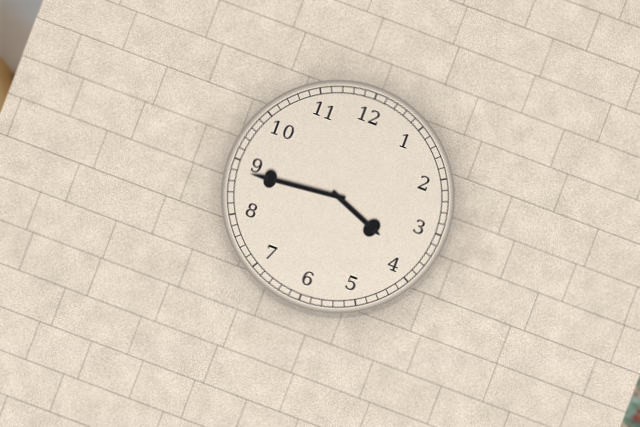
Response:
3,44
